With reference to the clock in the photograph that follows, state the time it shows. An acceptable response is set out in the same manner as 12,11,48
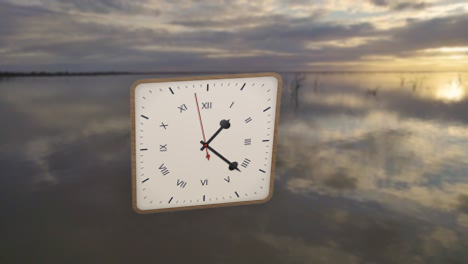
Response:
1,21,58
